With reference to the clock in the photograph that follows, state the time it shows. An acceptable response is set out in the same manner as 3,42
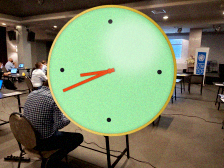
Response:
8,41
